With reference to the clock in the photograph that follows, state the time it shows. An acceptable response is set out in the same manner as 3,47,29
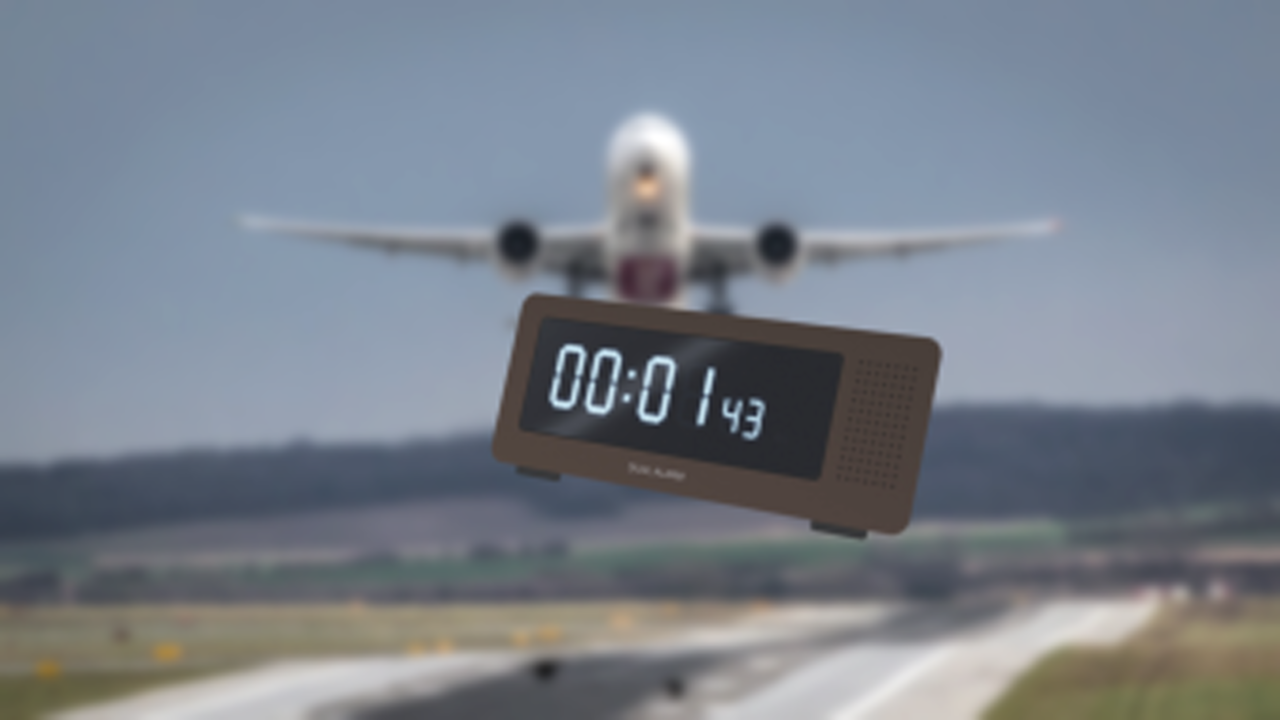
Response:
0,01,43
